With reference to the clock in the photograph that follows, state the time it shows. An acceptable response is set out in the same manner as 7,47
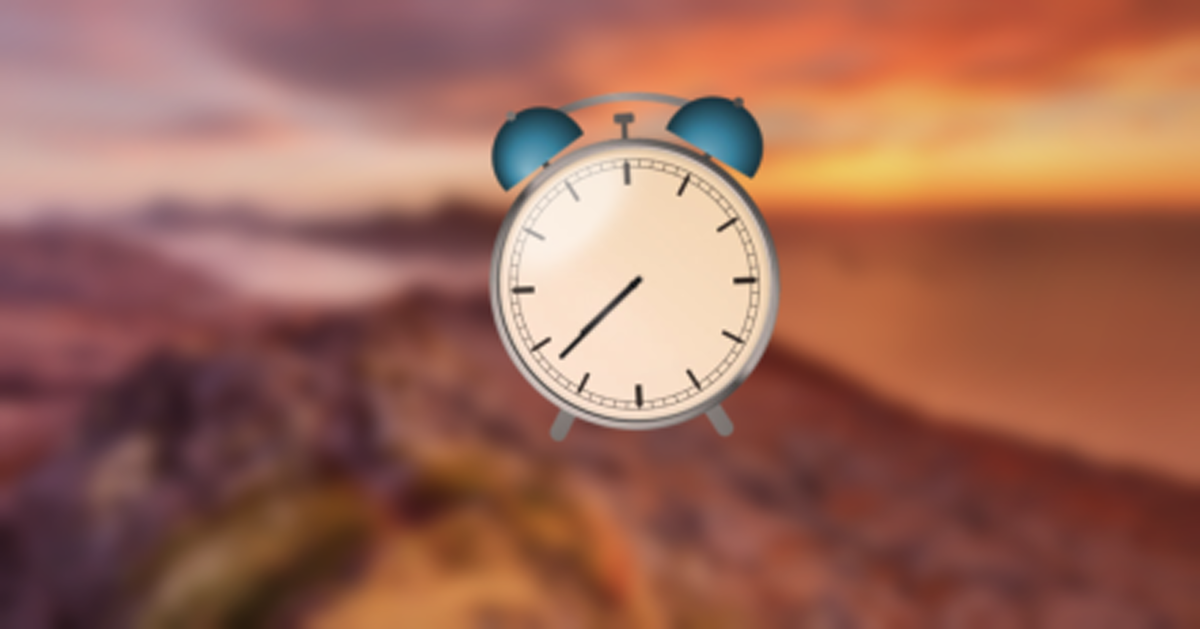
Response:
7,38
